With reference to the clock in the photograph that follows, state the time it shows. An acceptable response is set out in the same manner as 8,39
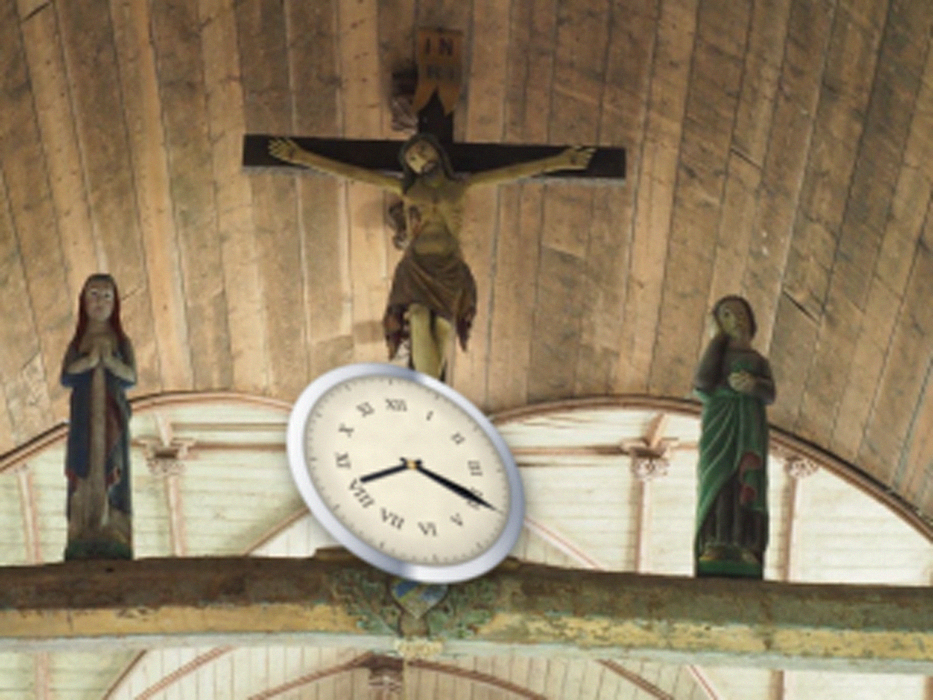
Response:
8,20
